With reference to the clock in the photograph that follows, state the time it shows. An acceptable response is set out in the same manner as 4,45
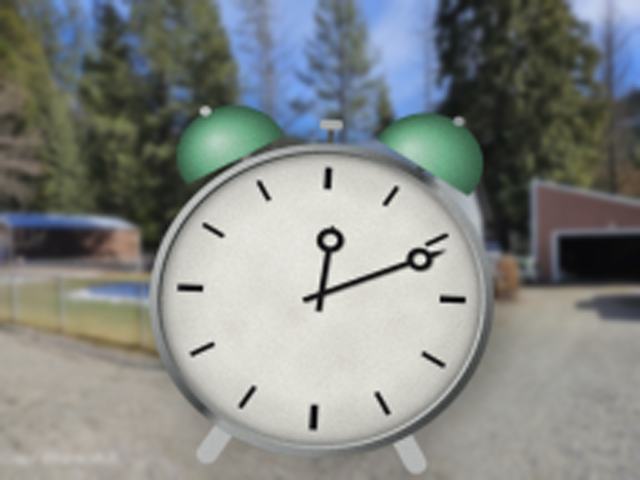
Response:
12,11
